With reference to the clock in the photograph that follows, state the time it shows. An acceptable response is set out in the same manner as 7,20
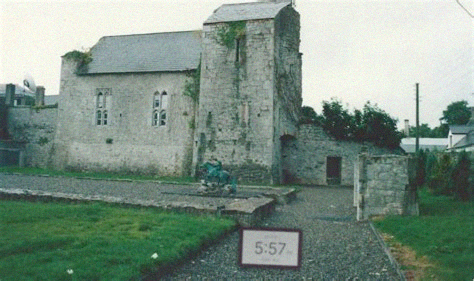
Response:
5,57
